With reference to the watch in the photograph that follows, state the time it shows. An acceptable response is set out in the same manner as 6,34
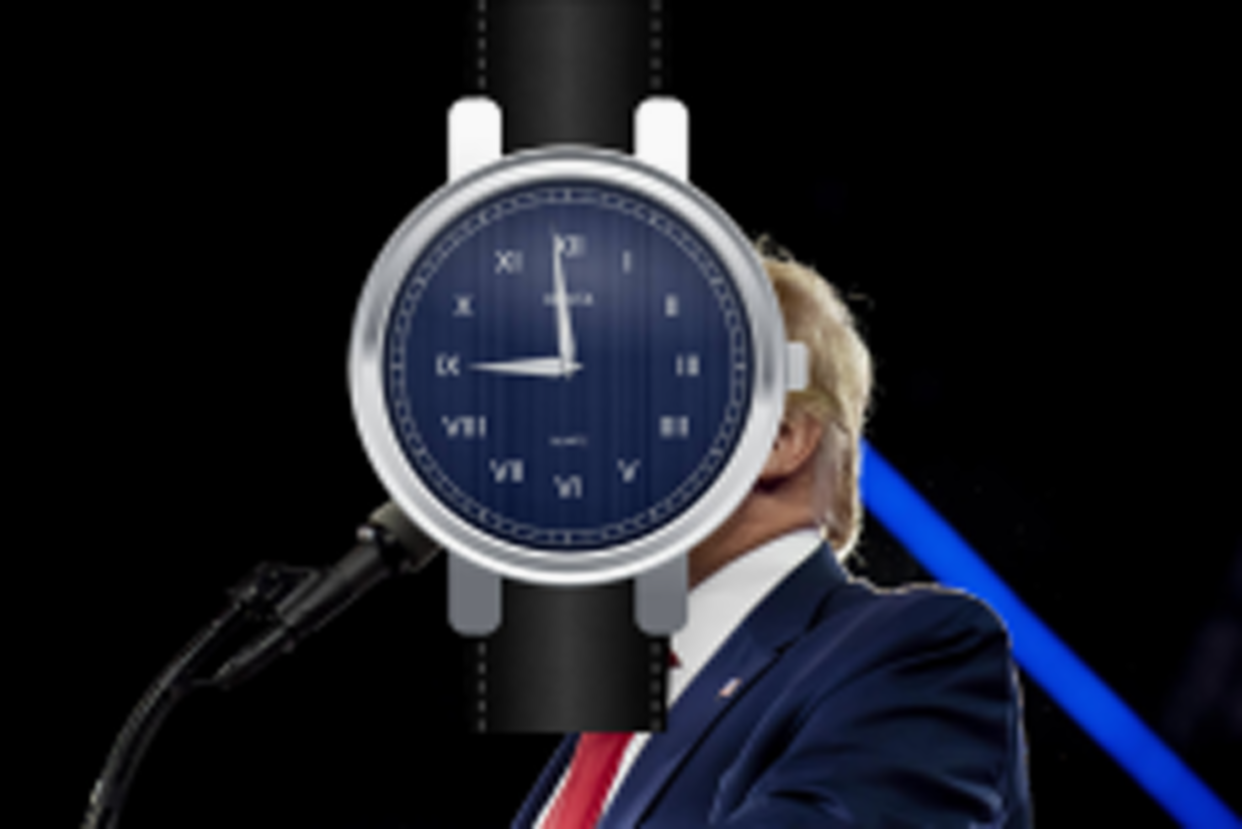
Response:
8,59
